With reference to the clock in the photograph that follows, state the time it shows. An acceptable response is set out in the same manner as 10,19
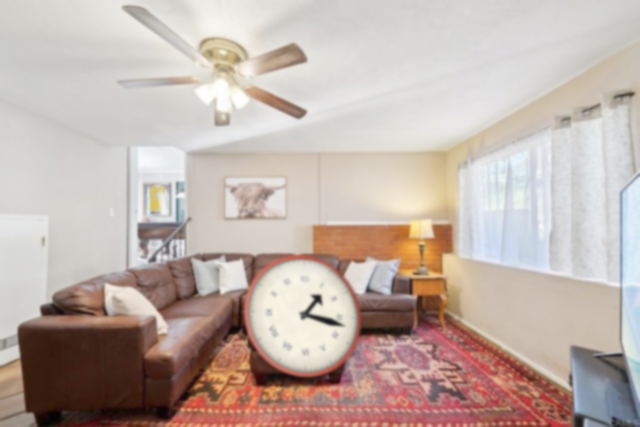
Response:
1,17
